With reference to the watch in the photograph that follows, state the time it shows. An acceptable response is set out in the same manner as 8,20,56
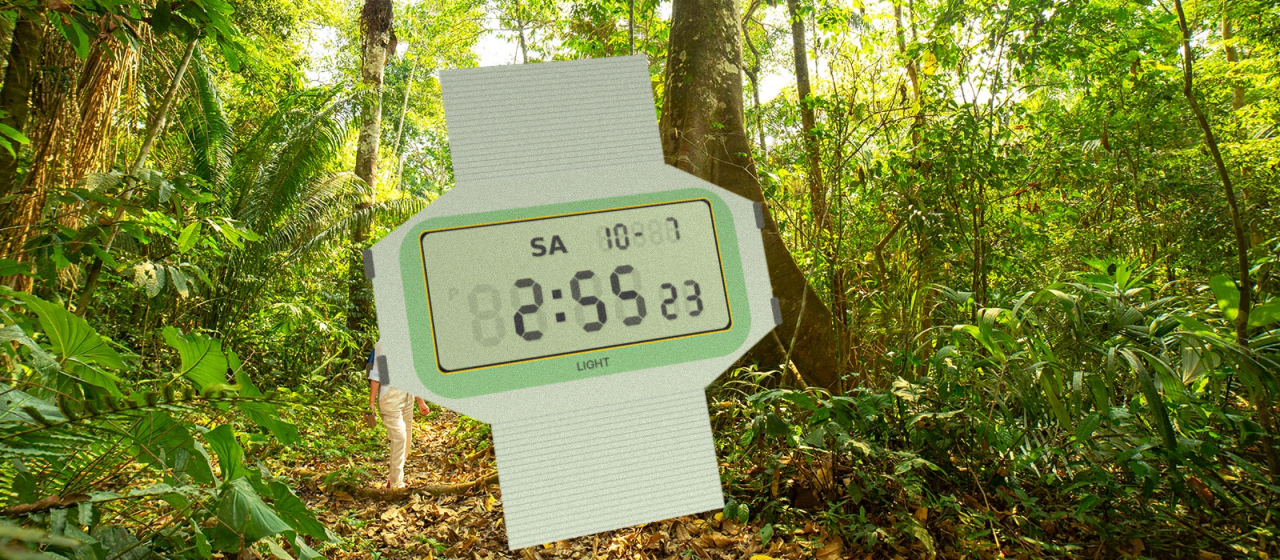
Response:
2,55,23
